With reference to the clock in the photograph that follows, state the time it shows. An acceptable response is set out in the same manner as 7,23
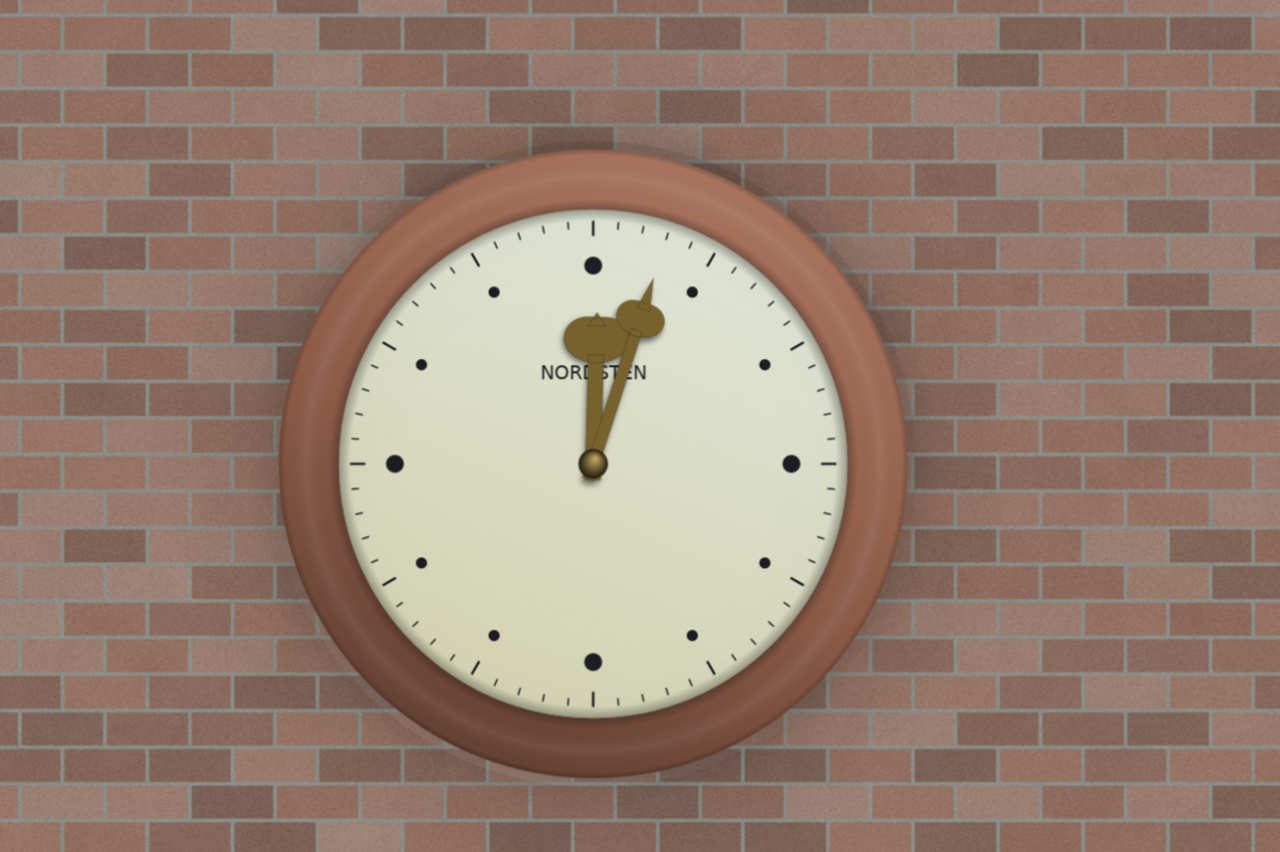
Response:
12,03
